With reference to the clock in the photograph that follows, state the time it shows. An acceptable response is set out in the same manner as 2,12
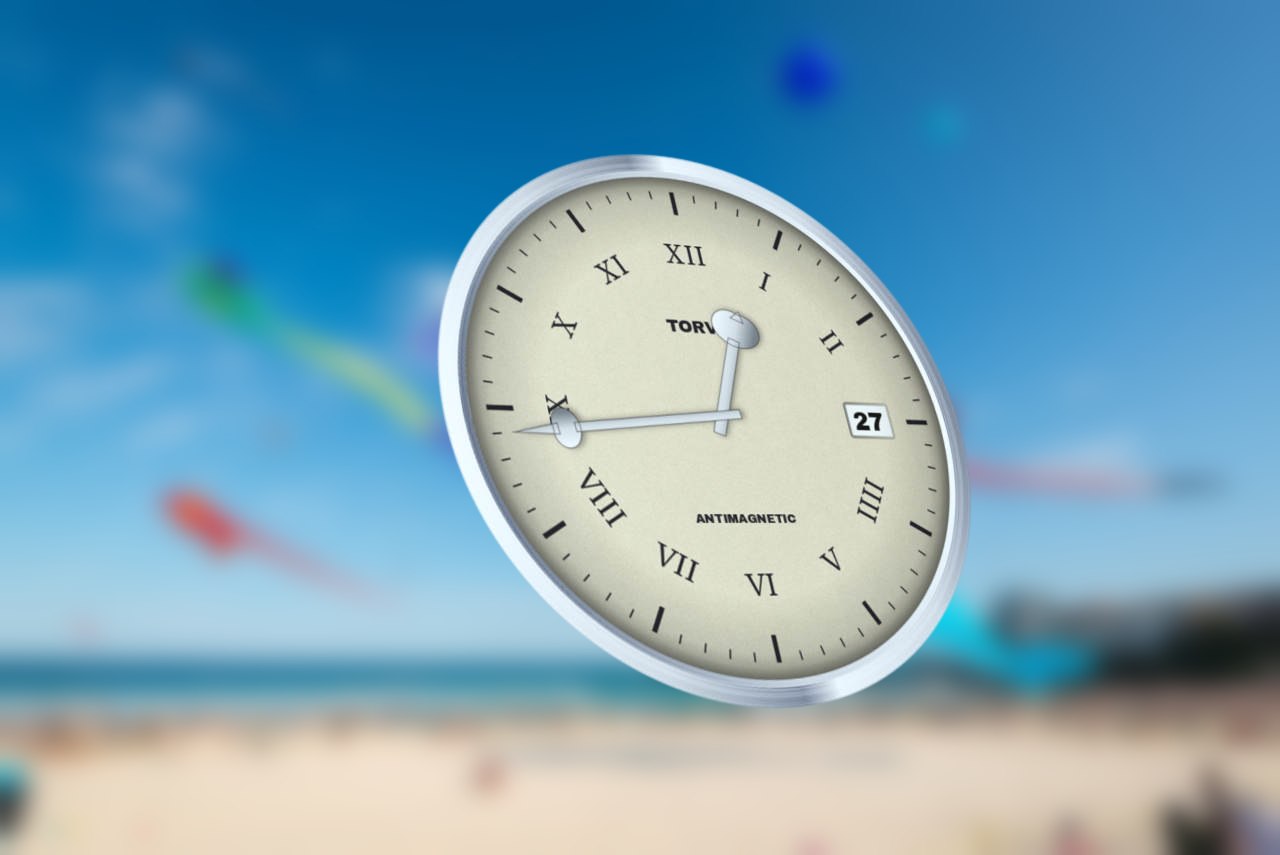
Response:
12,44
